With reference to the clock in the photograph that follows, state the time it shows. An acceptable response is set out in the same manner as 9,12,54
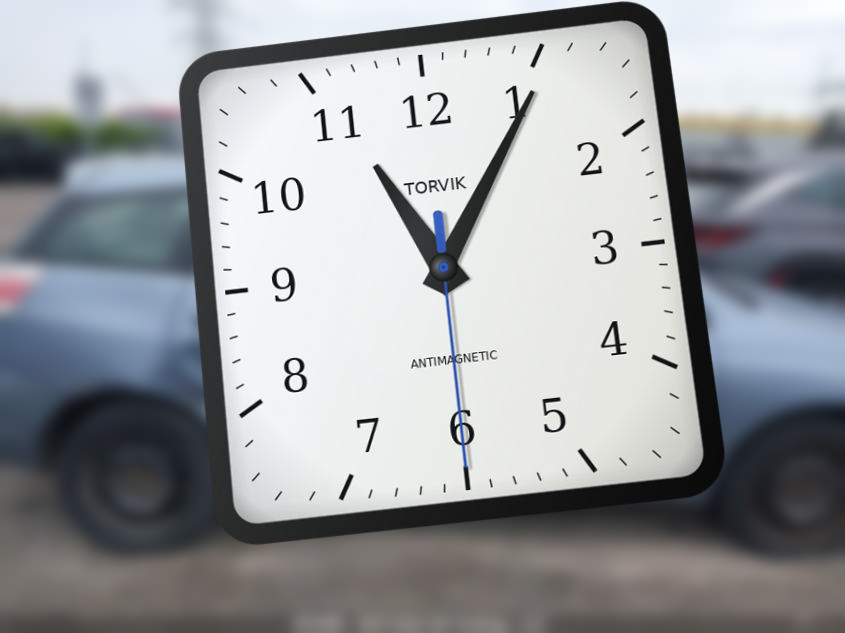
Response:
11,05,30
